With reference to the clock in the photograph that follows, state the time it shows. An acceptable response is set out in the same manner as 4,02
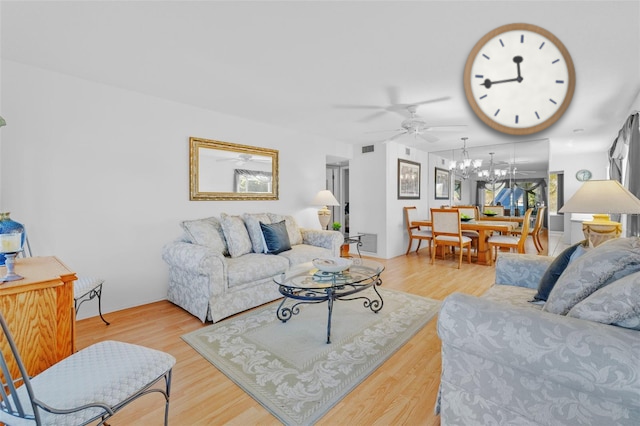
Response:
11,43
